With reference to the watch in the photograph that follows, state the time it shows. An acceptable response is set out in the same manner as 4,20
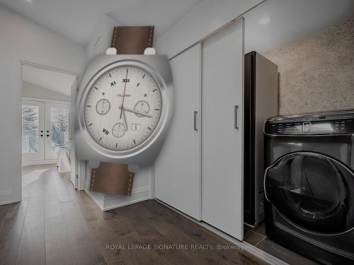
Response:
5,17
